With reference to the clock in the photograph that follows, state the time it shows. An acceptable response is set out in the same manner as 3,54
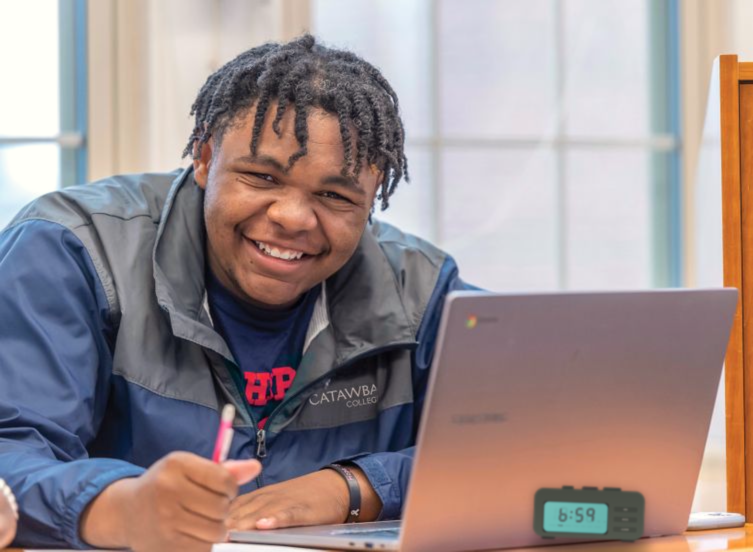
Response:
6,59
